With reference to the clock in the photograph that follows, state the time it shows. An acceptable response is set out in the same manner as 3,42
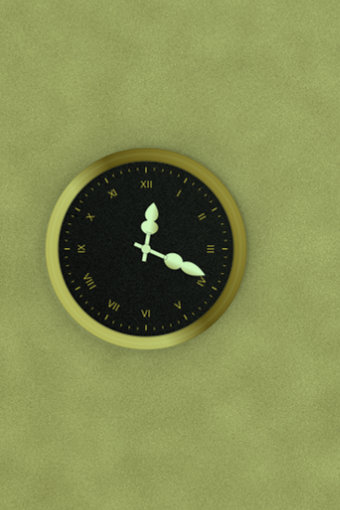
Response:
12,19
